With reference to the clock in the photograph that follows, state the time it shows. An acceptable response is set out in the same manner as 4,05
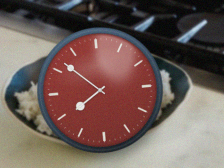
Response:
7,52
